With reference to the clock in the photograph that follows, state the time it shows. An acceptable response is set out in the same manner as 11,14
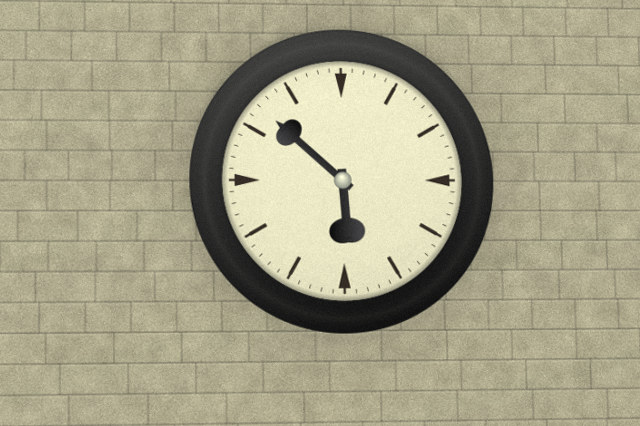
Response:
5,52
